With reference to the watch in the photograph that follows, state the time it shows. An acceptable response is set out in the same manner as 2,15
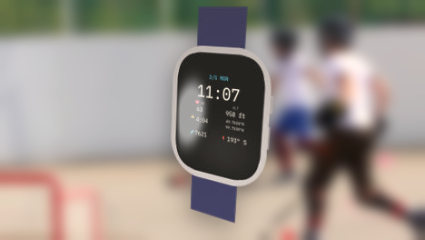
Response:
11,07
